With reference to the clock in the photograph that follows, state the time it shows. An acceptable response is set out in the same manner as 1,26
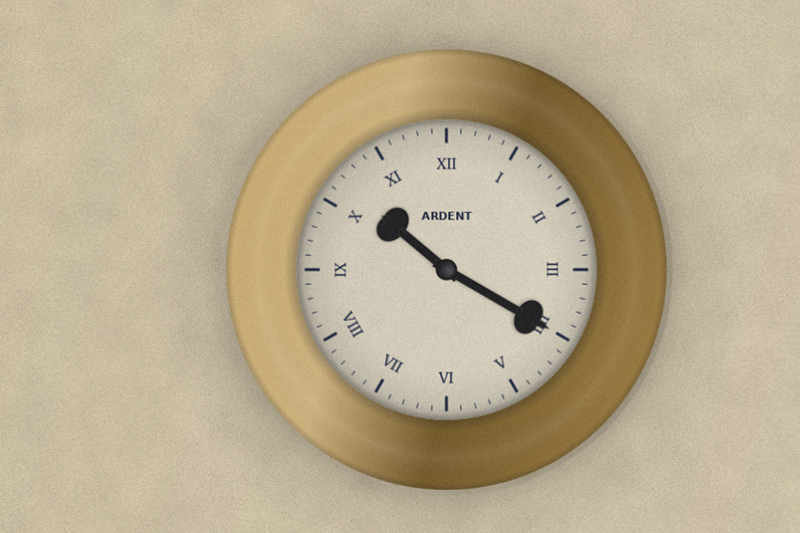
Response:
10,20
